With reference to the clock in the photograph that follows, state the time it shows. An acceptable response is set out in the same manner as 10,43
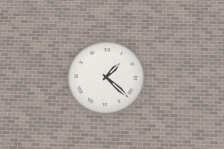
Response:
1,22
